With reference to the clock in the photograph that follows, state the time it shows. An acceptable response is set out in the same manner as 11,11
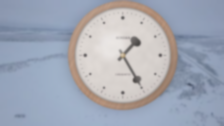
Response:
1,25
